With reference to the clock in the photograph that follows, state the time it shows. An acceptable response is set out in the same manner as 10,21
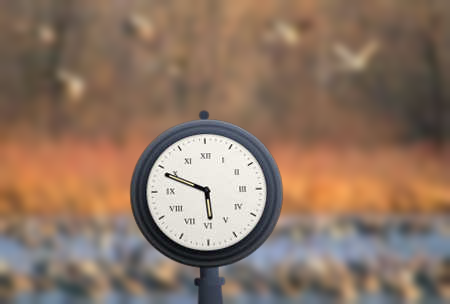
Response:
5,49
